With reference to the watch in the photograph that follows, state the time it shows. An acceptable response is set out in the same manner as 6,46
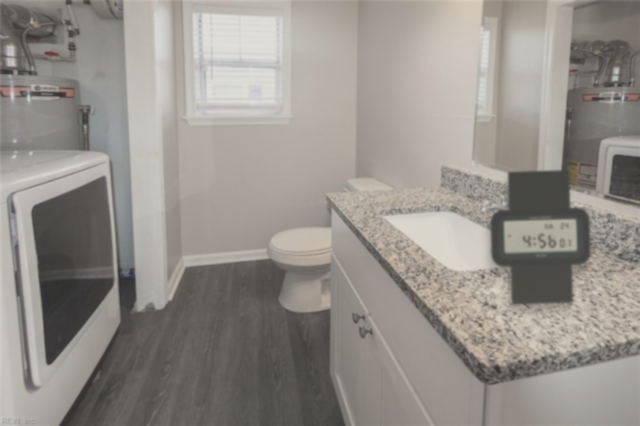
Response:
4,56
